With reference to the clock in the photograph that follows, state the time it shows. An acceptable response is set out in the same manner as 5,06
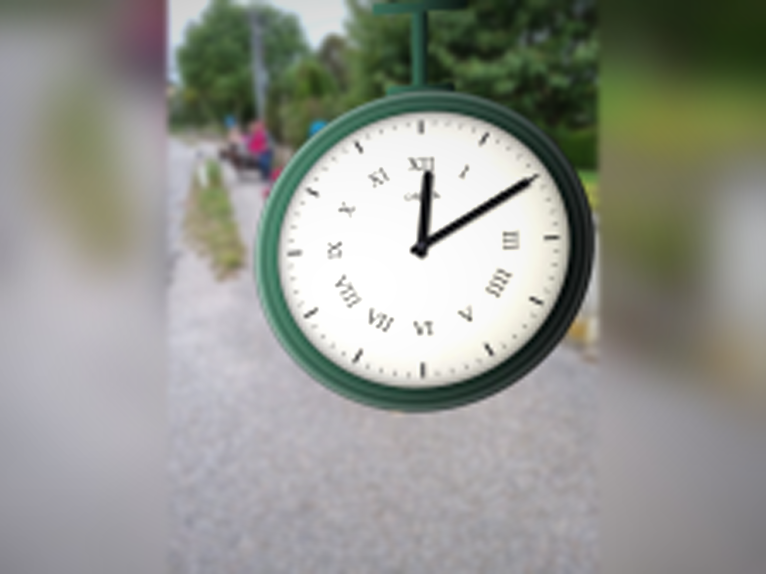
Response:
12,10
